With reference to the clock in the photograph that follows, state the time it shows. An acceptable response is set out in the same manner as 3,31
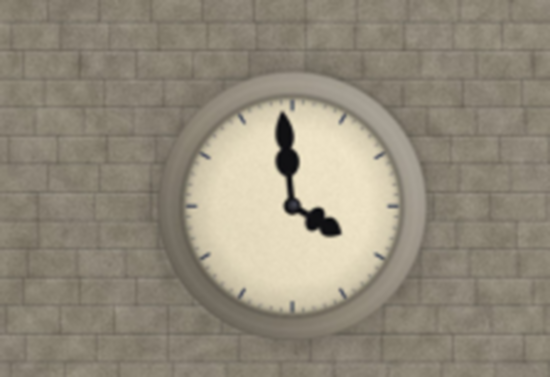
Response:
3,59
